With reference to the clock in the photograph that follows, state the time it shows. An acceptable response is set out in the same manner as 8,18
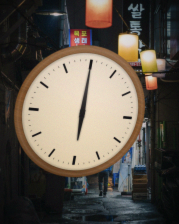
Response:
6,00
